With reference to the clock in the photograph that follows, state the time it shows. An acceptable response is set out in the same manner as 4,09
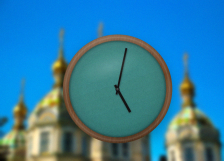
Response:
5,02
